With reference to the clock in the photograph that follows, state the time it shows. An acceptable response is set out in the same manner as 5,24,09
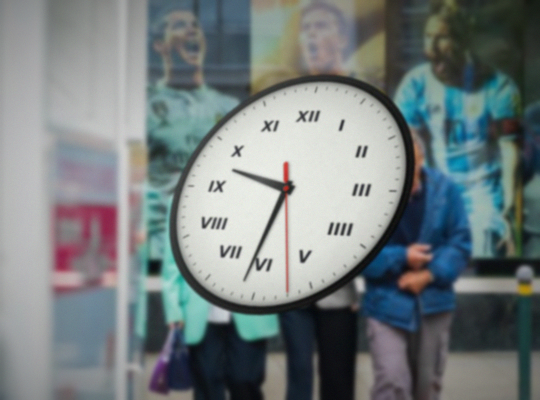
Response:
9,31,27
